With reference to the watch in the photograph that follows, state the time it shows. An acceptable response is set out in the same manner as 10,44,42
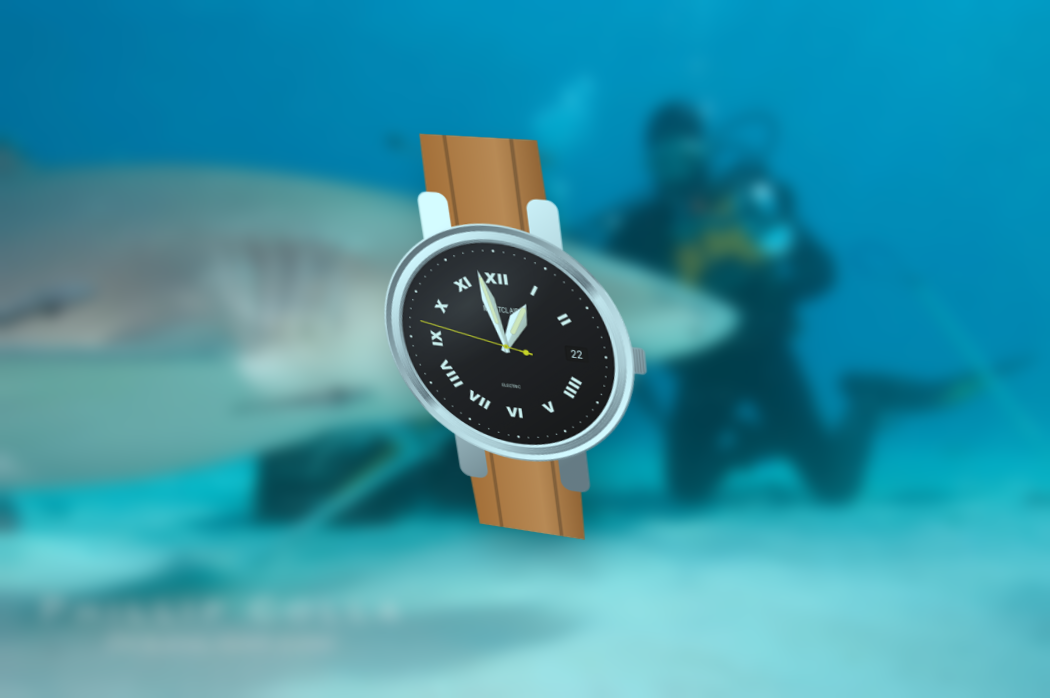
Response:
12,57,47
